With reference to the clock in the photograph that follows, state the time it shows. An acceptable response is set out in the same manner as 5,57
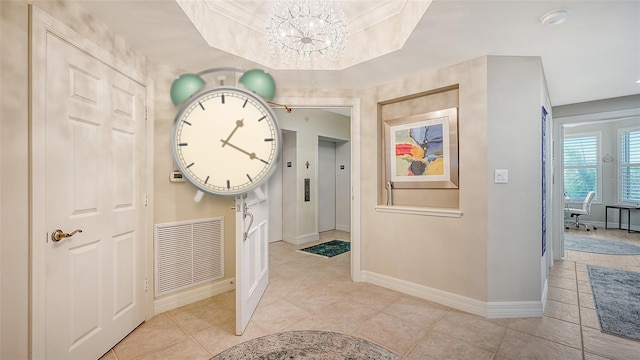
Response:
1,20
